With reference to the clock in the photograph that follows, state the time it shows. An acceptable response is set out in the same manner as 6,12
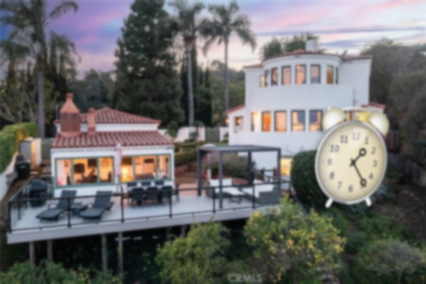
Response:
1,24
